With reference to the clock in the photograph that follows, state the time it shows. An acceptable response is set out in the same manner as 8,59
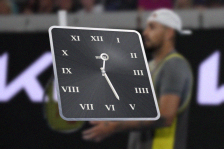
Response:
12,27
